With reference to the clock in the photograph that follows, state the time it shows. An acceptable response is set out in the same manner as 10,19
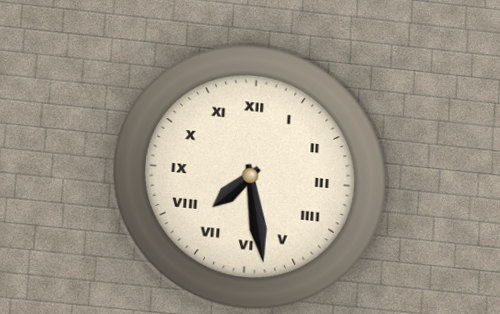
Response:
7,28
